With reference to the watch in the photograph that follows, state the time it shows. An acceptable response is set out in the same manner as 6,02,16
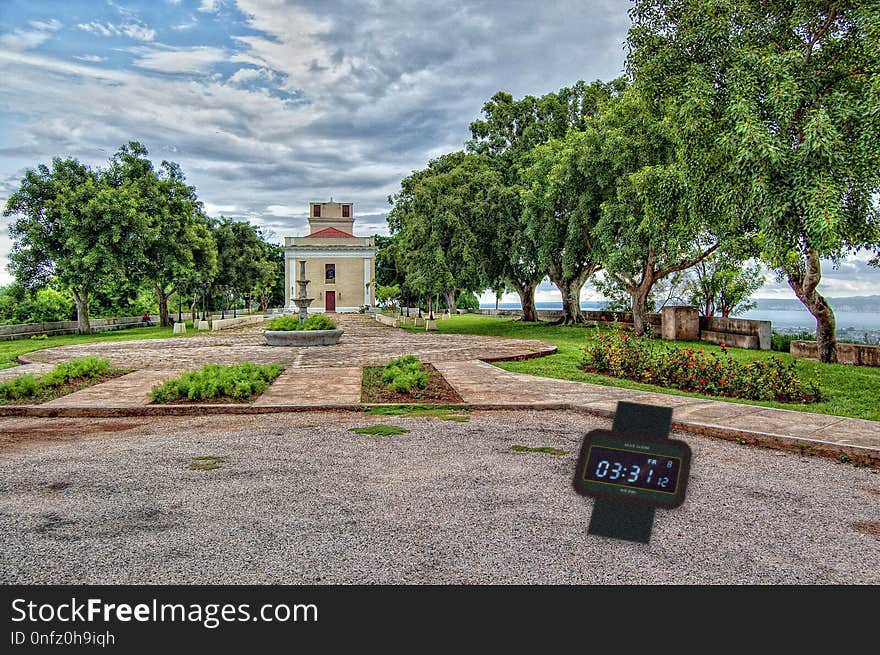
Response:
3,31,12
